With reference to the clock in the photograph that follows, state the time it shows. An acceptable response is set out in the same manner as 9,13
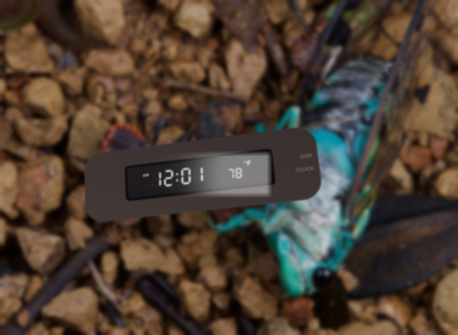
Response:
12,01
